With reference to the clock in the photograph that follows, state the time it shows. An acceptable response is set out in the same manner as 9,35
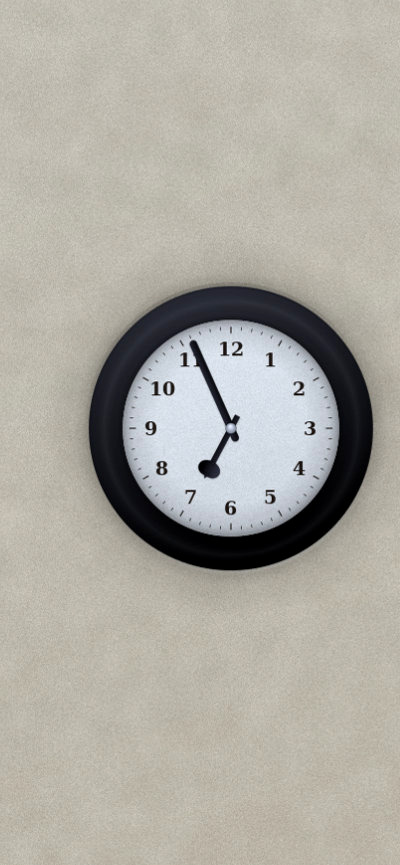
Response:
6,56
